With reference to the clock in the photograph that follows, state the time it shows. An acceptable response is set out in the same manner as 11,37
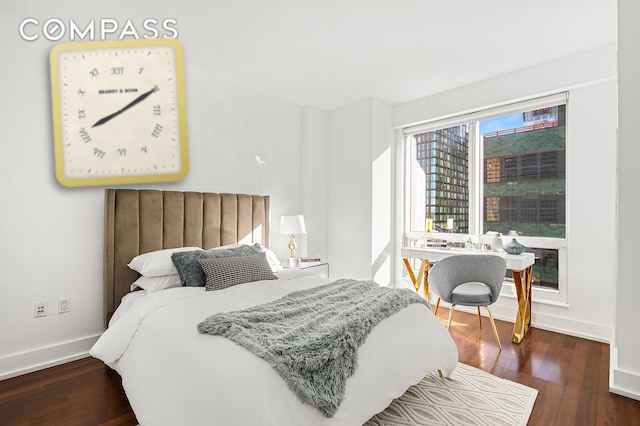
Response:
8,10
